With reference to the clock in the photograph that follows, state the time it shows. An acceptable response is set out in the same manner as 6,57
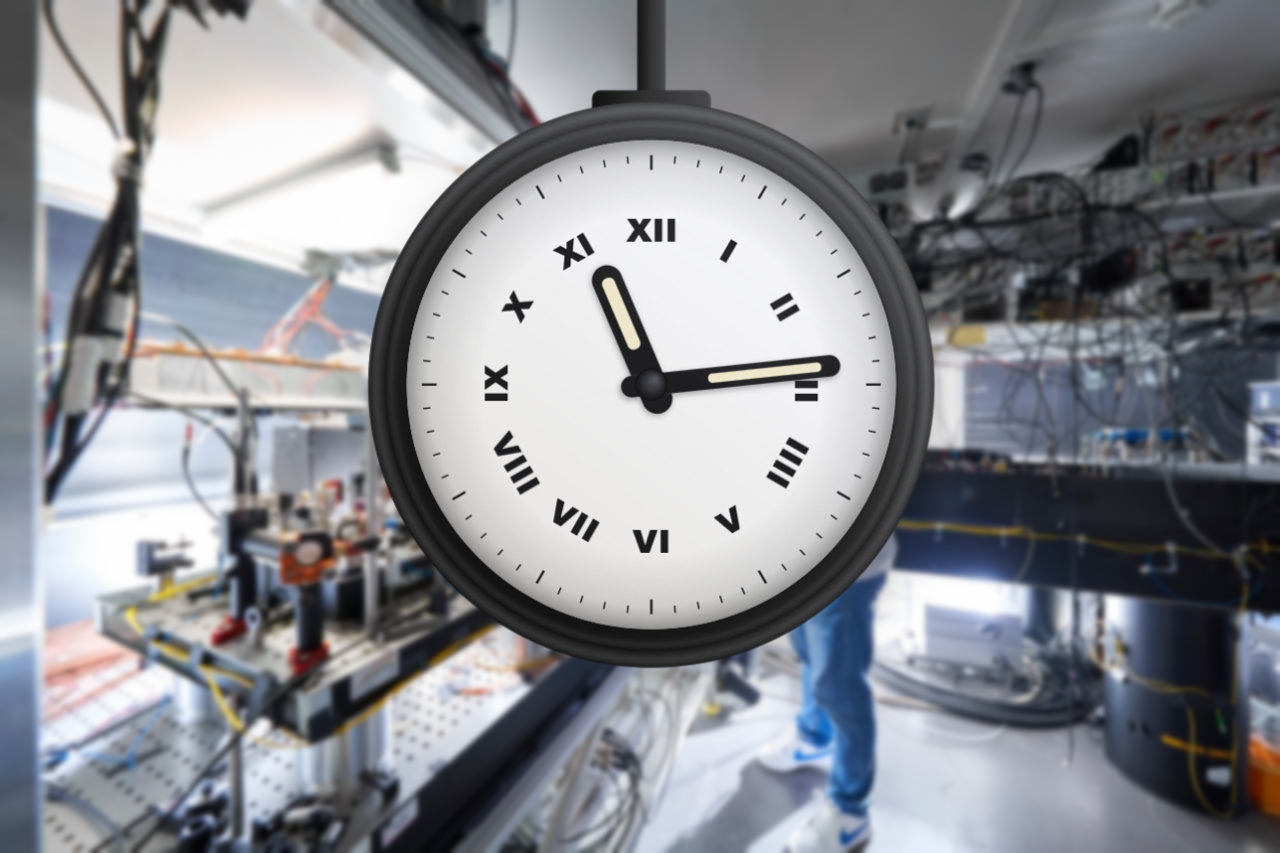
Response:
11,14
